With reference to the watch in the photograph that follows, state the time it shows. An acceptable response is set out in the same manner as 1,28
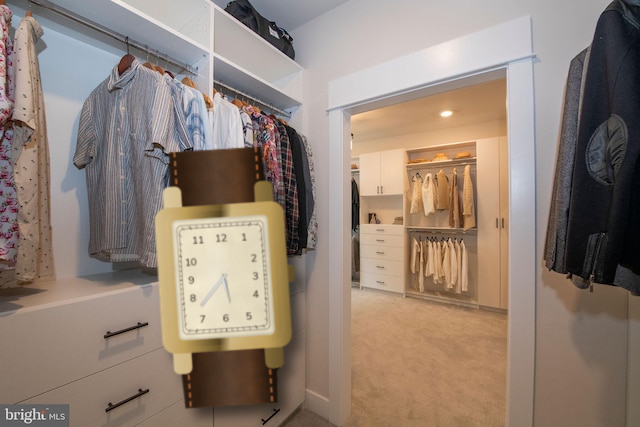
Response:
5,37
